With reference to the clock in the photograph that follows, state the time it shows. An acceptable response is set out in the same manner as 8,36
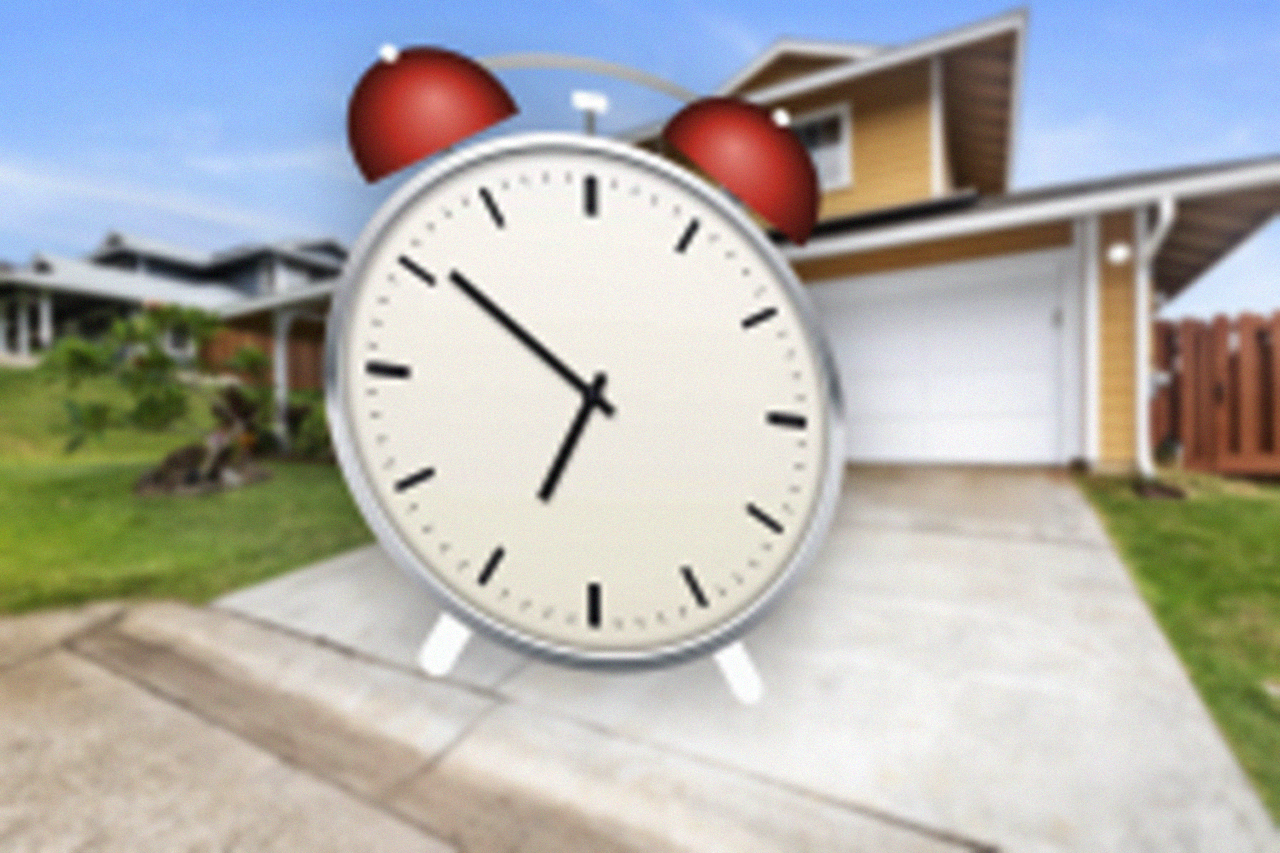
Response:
6,51
